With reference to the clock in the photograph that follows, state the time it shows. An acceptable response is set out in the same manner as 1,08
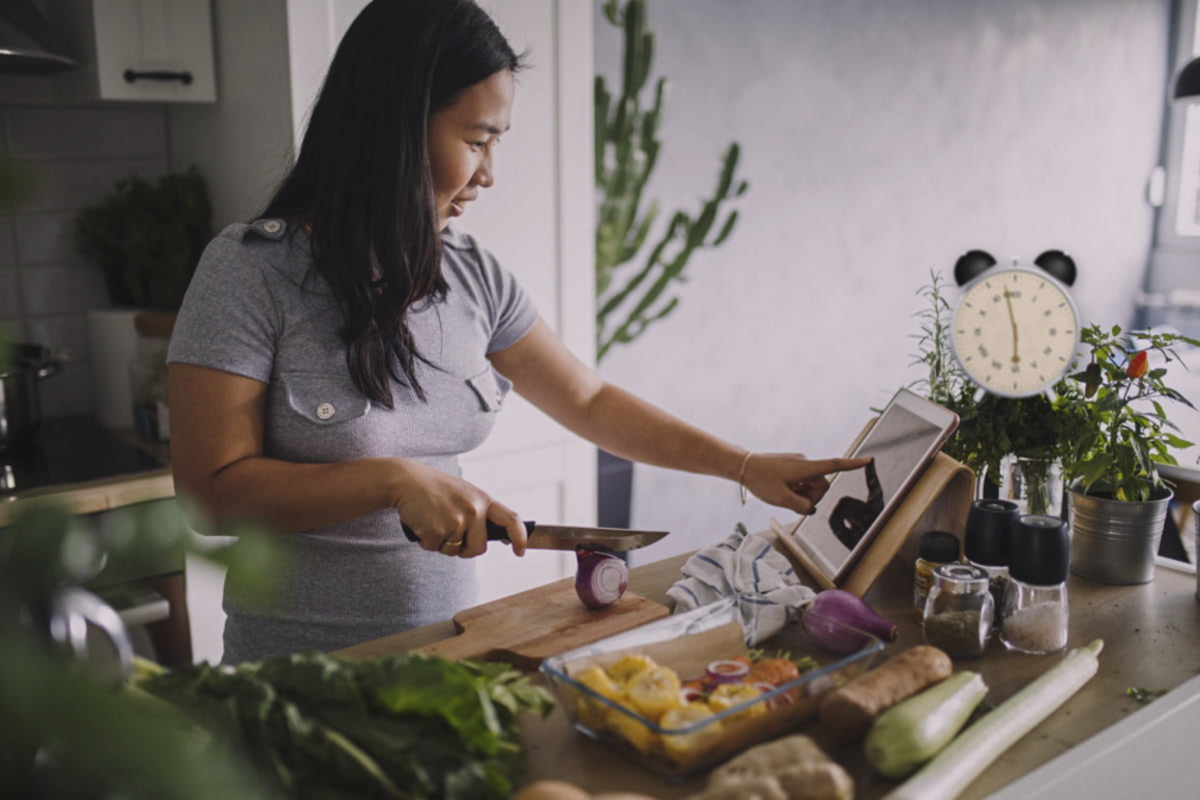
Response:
5,58
